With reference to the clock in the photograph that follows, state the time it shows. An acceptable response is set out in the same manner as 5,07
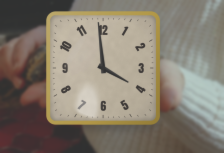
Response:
3,59
